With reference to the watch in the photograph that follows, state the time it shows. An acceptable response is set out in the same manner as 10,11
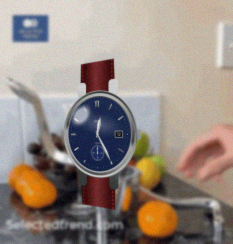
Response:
12,25
